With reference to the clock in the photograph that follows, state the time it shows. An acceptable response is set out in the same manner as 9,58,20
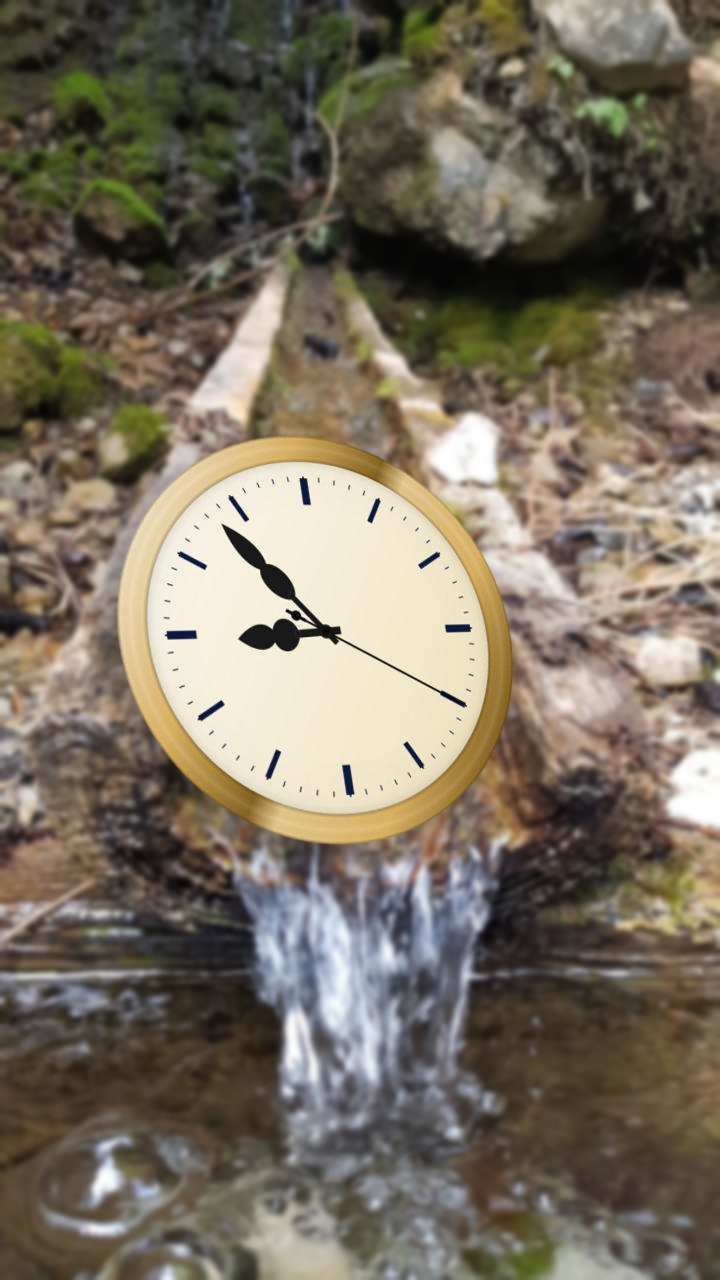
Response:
8,53,20
